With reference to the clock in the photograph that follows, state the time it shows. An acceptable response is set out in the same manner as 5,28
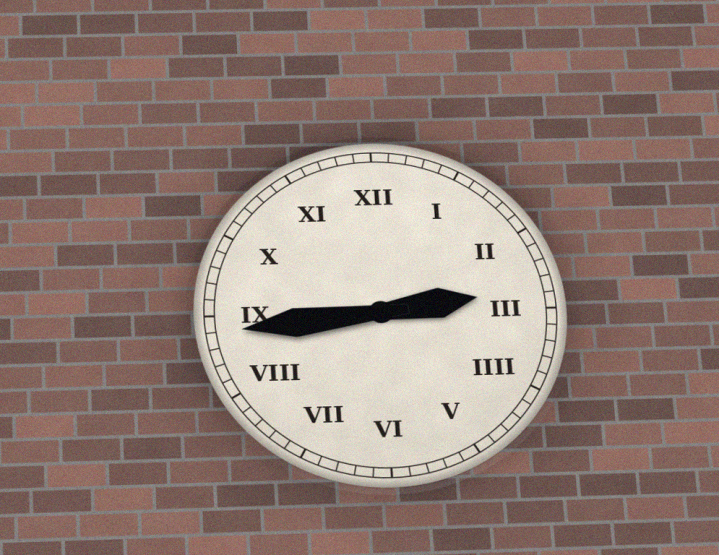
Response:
2,44
